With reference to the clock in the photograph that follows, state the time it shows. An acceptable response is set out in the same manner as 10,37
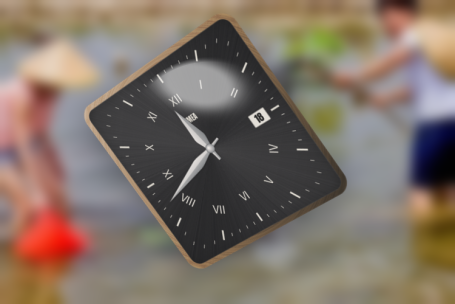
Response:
11,42
